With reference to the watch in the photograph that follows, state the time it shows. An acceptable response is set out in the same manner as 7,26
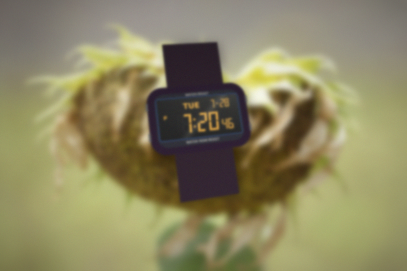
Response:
7,20
